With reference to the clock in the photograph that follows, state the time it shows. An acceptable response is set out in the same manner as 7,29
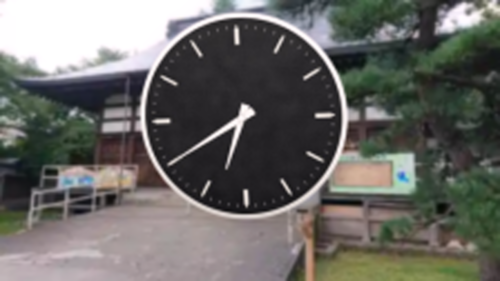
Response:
6,40
